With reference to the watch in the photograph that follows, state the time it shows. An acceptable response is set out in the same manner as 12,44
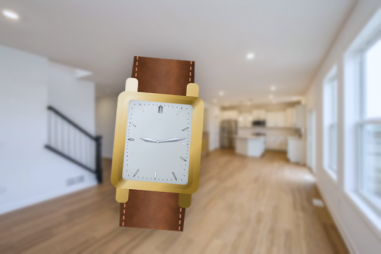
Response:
9,13
